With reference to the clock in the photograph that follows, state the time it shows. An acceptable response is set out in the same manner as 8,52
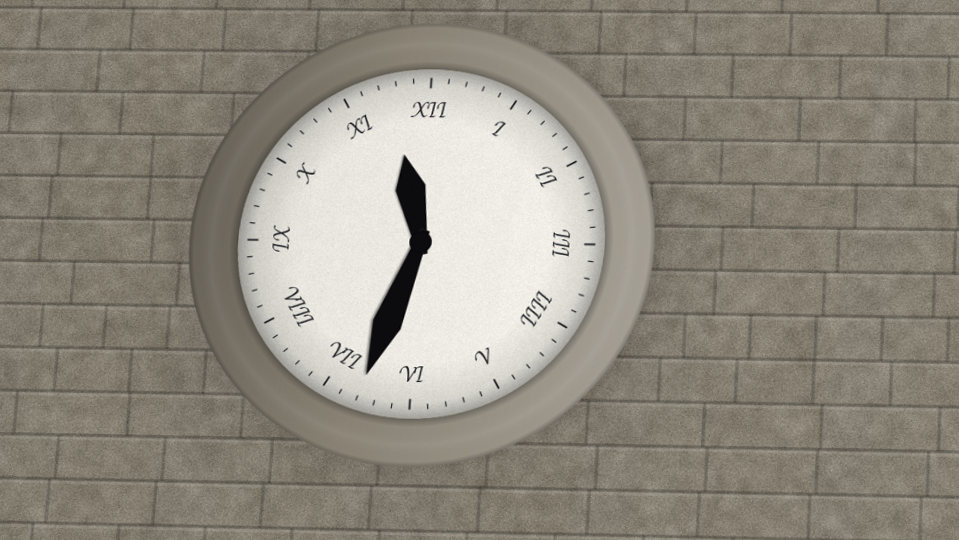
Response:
11,33
